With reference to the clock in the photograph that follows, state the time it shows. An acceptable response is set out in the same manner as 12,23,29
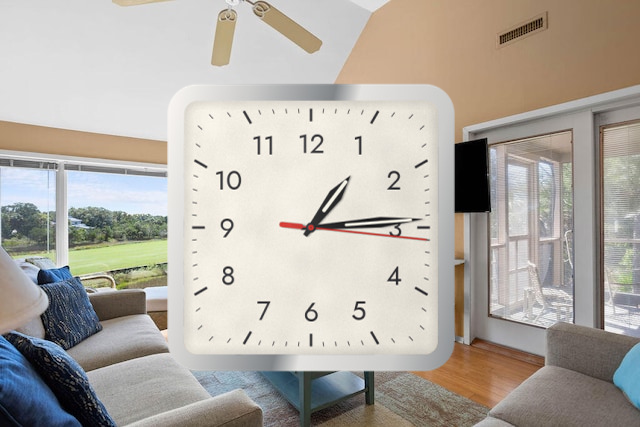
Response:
1,14,16
